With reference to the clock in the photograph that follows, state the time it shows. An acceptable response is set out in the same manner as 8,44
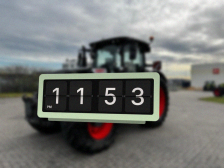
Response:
11,53
